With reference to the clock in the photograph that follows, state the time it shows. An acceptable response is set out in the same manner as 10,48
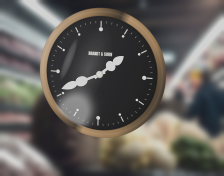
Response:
1,41
